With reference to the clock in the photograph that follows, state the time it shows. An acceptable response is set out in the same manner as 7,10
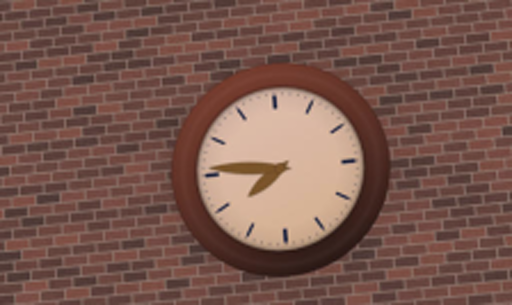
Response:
7,46
